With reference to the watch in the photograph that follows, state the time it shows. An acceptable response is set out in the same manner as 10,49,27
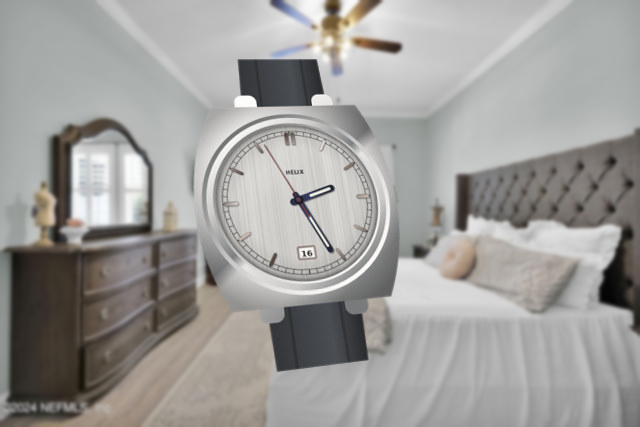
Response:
2,25,56
